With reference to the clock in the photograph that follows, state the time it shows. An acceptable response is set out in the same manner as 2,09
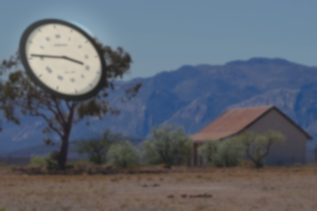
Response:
3,46
